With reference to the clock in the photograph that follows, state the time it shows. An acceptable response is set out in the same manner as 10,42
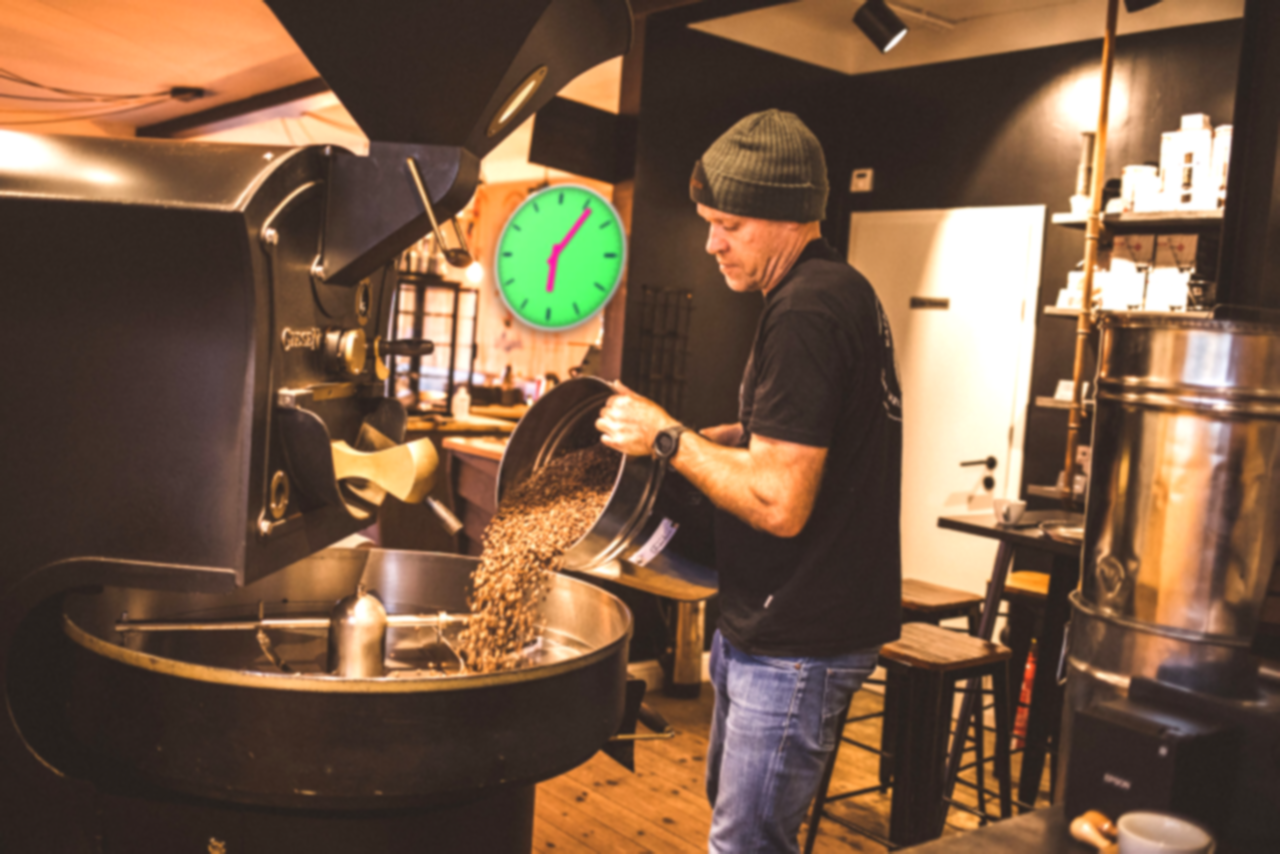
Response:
6,06
